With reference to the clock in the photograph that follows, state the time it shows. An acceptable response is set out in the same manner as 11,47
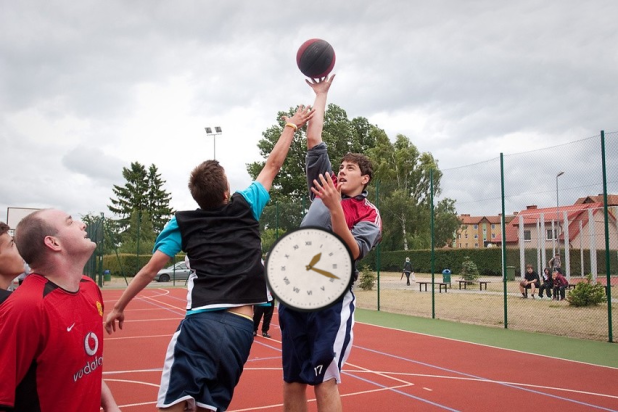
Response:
1,19
